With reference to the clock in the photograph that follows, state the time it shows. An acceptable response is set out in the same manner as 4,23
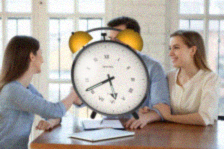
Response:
5,41
